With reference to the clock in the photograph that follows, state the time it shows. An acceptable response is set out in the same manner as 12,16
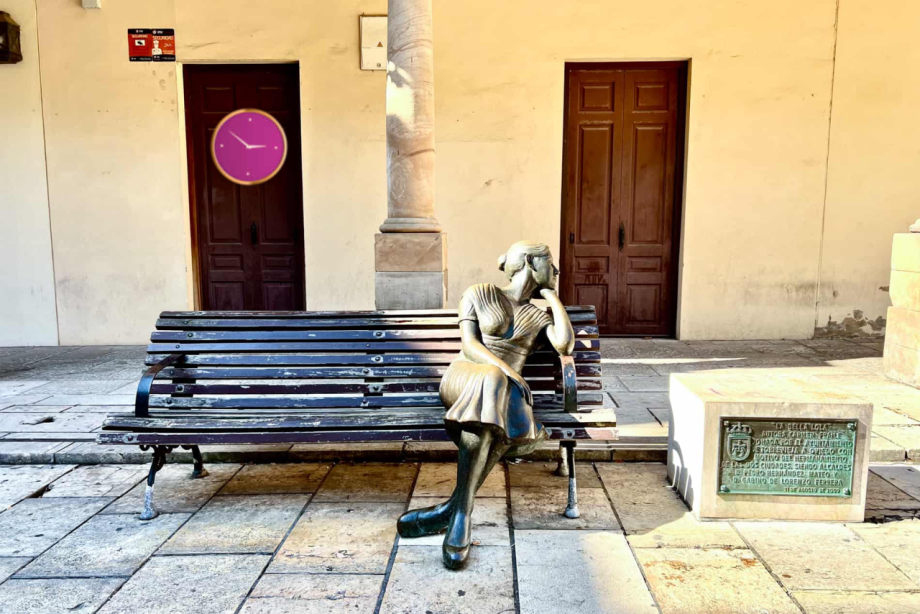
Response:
2,51
